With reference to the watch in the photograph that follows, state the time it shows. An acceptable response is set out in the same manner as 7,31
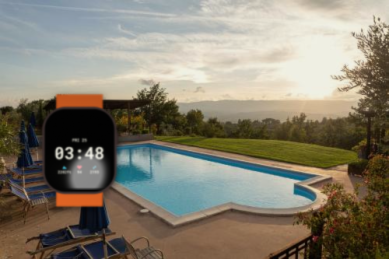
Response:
3,48
